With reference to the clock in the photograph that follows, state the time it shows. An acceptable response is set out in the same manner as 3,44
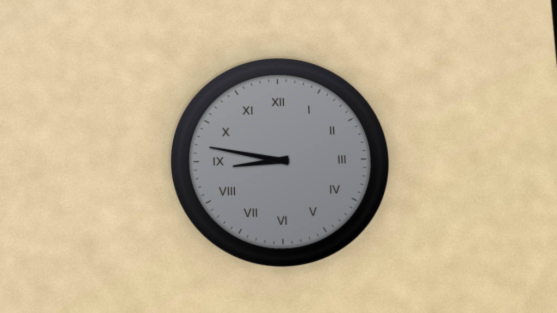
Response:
8,47
